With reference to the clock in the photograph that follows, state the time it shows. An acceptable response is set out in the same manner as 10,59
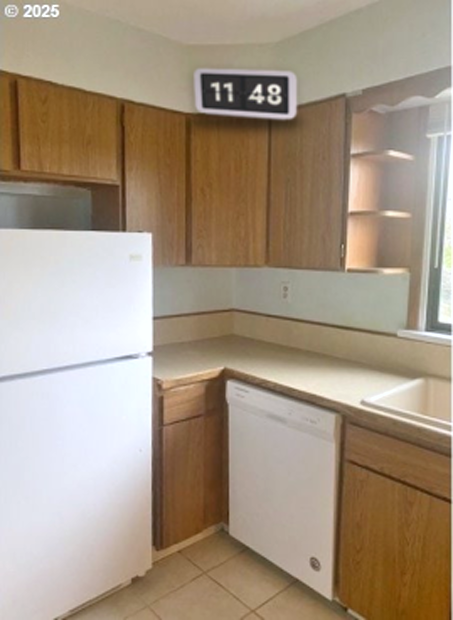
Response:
11,48
